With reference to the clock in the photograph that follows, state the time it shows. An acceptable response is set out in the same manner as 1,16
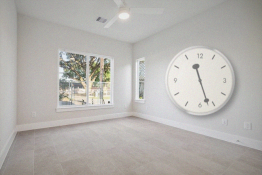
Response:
11,27
